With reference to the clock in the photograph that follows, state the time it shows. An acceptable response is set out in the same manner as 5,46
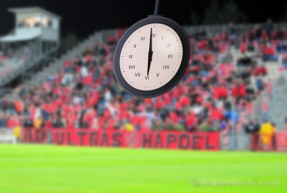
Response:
5,59
